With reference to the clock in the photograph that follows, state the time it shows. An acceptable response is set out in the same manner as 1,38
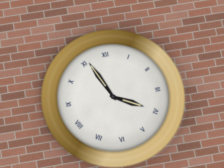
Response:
3,56
